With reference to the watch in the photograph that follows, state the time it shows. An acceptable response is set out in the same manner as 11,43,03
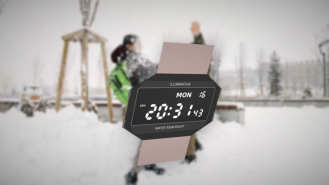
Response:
20,31,43
